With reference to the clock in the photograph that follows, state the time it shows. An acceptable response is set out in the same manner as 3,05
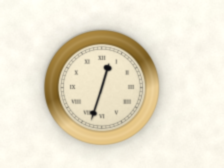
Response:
12,33
